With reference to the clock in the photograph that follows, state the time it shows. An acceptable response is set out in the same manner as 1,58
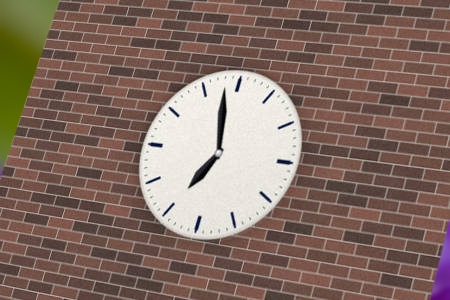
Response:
6,58
